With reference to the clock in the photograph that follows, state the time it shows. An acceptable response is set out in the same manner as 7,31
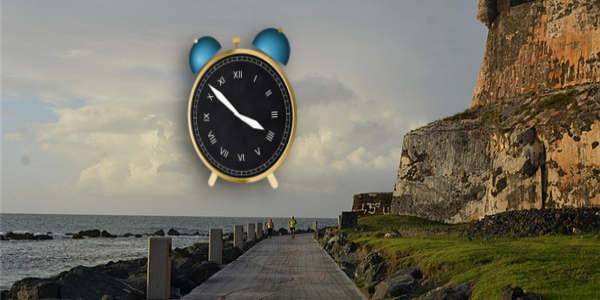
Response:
3,52
